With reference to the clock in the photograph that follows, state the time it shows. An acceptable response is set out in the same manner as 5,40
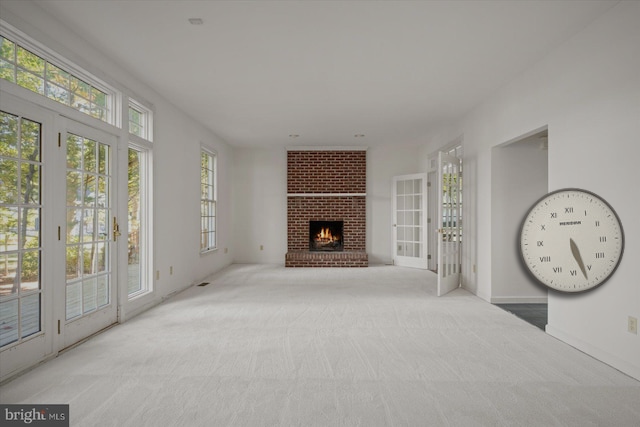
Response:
5,27
